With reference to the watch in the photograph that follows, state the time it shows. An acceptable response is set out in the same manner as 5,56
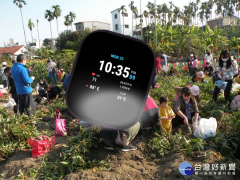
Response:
10,35
